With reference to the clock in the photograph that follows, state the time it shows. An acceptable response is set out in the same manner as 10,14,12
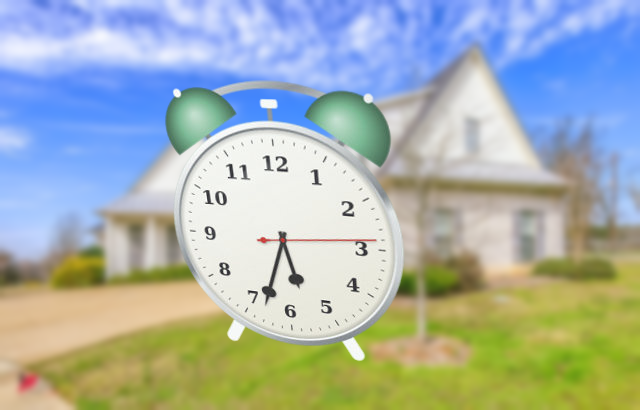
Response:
5,33,14
